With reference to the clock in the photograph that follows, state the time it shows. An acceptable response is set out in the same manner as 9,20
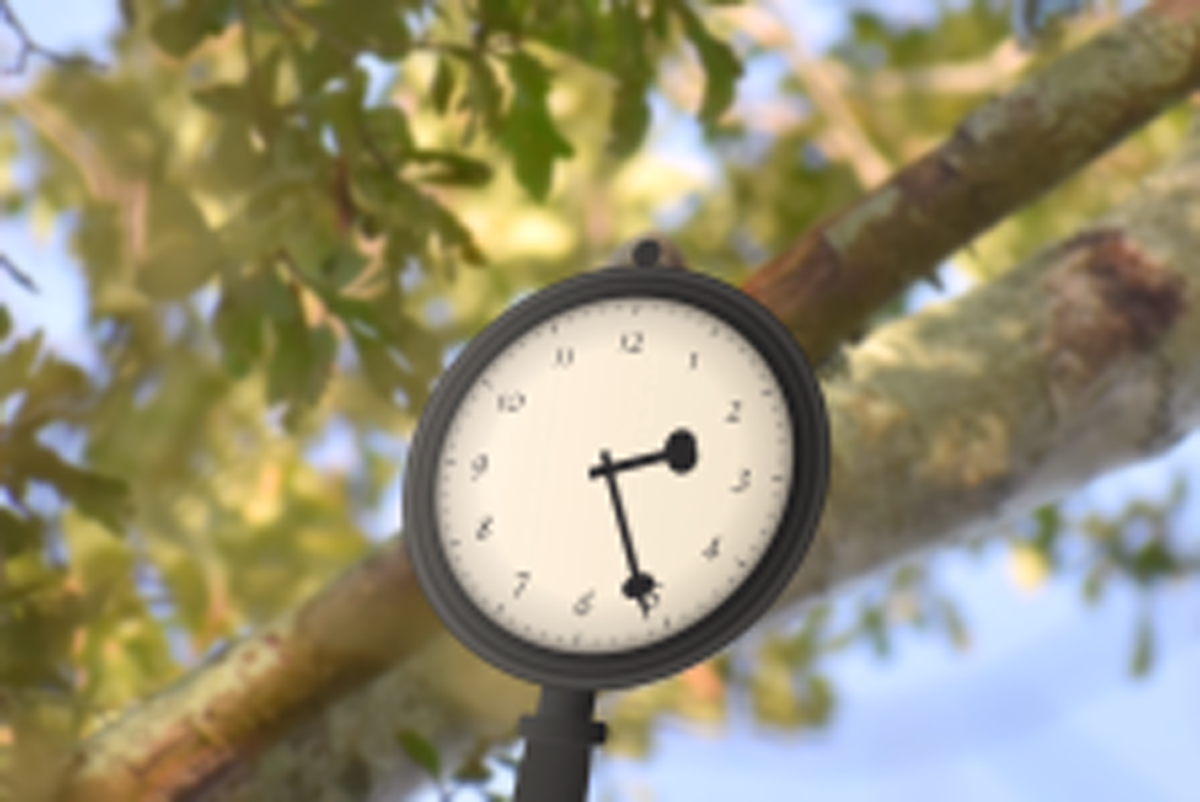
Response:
2,26
